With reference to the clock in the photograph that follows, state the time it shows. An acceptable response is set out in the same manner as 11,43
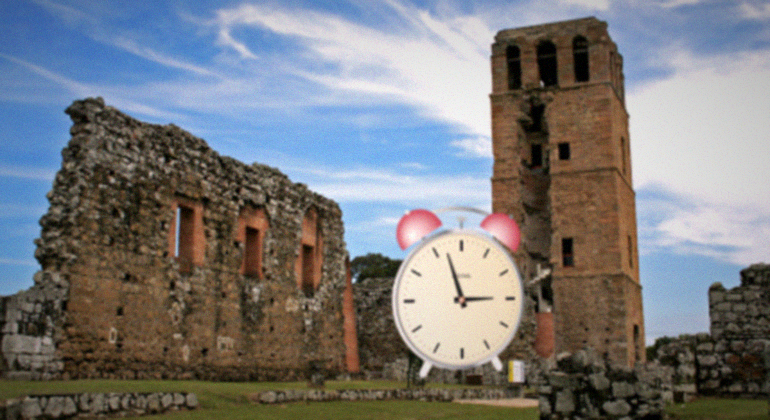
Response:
2,57
